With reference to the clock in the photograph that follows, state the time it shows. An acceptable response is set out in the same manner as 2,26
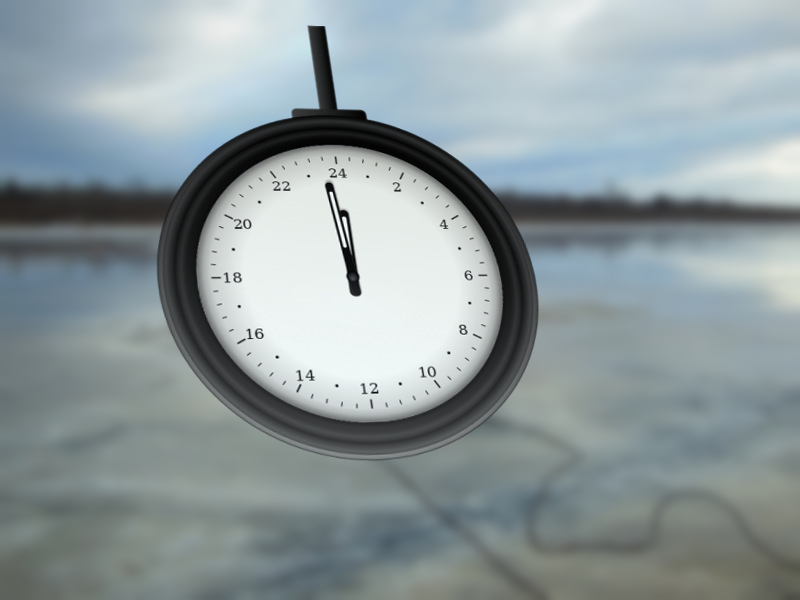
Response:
23,59
